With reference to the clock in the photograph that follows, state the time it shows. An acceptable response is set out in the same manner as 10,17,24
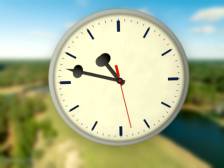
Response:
10,47,28
